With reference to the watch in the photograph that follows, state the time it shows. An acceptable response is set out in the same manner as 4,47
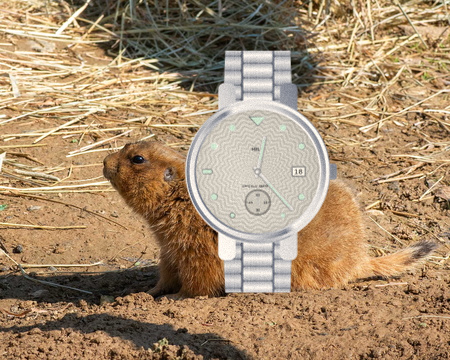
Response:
12,23
